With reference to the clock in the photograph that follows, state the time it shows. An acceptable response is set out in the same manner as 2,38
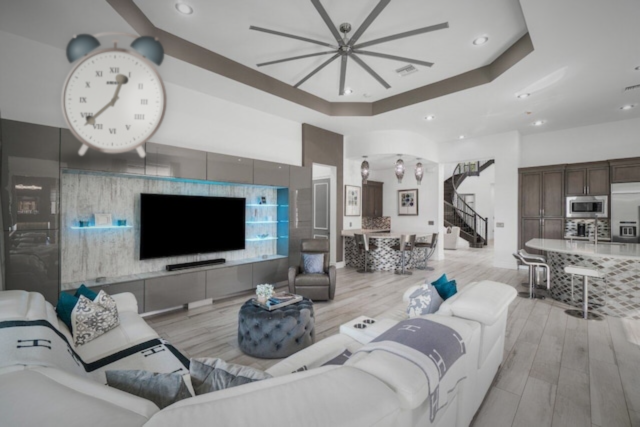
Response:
12,38
